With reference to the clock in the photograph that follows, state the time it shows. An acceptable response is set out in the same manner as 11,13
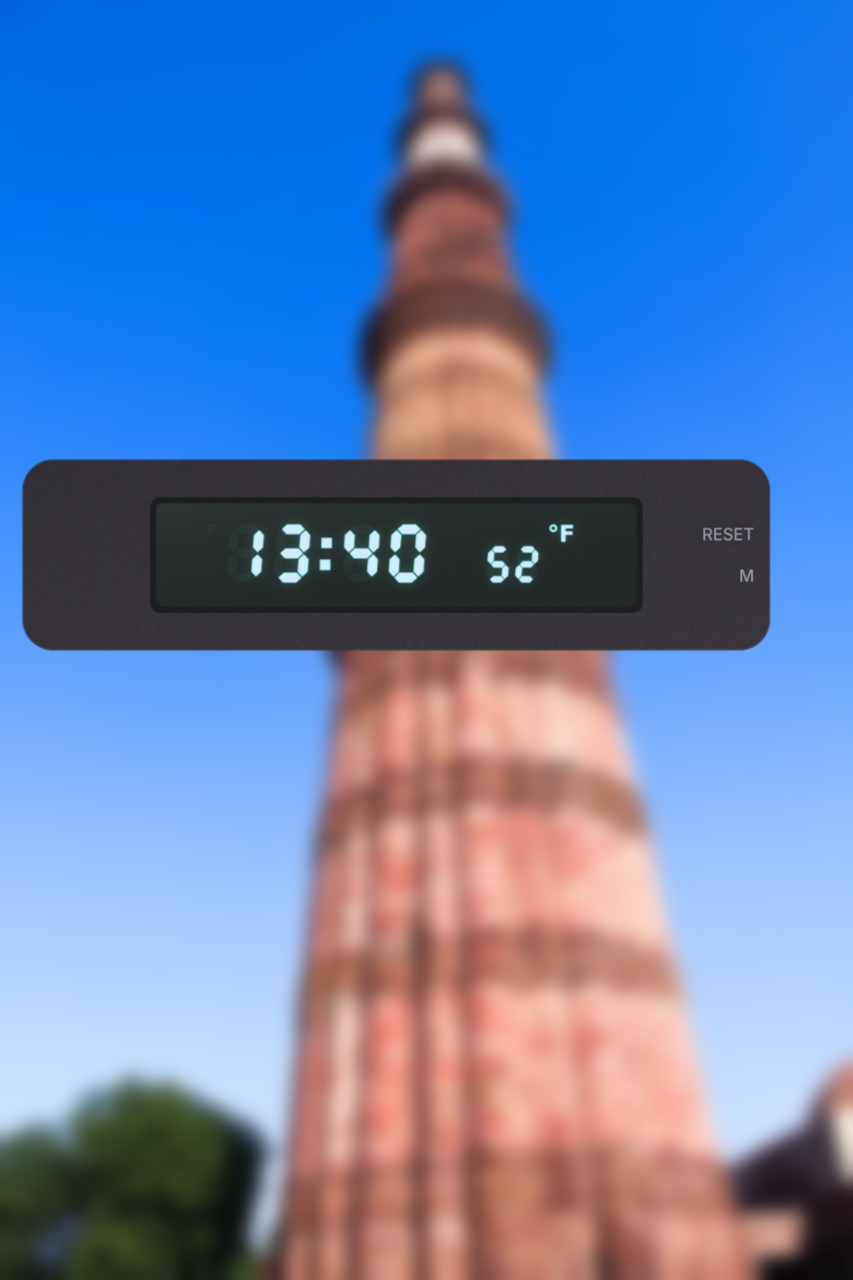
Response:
13,40
